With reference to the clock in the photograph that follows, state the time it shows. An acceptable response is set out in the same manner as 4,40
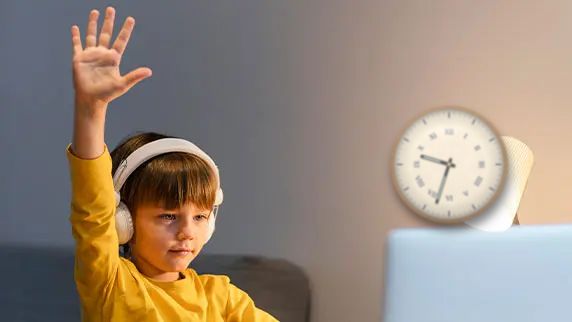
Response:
9,33
